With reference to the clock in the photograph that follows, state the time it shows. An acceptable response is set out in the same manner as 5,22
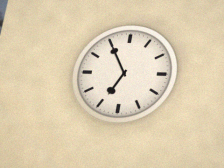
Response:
6,55
